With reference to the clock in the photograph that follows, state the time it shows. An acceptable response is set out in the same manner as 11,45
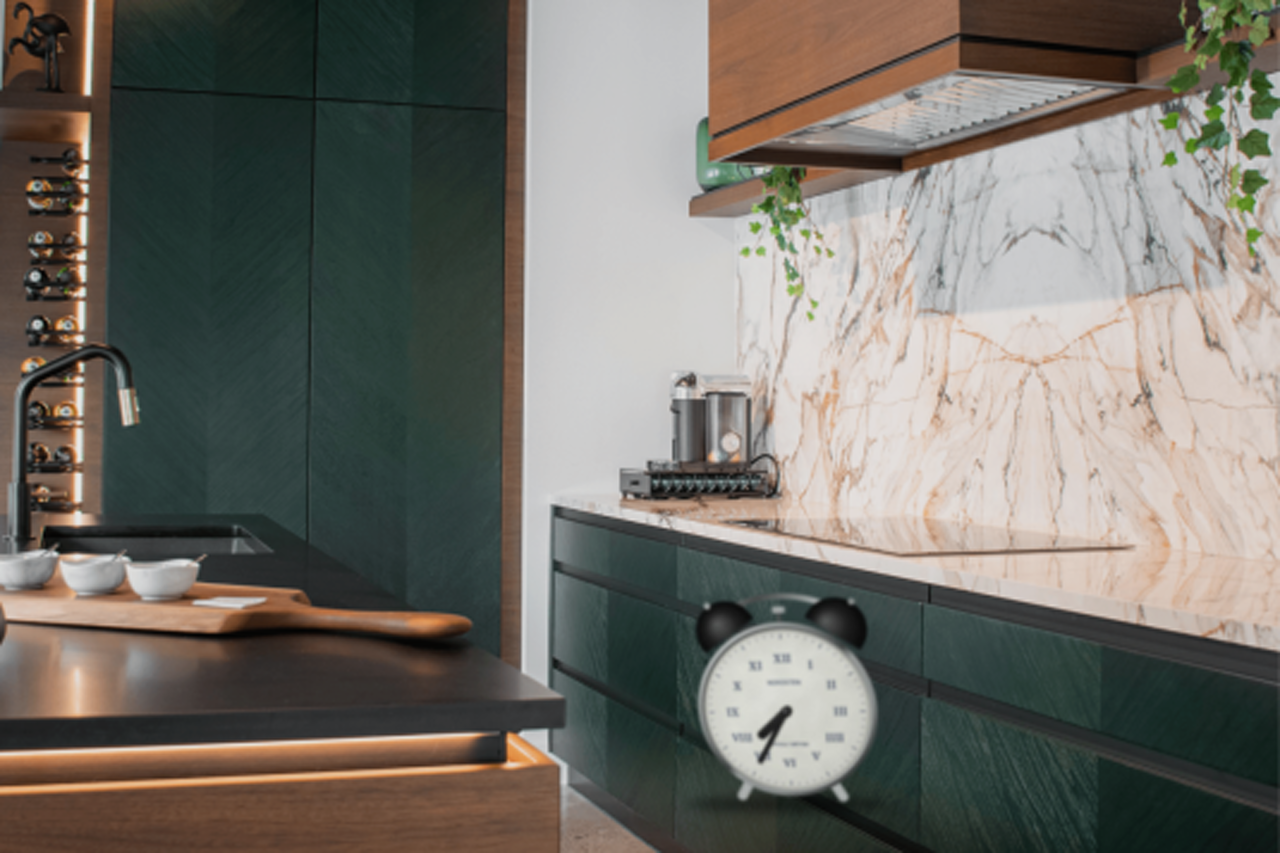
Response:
7,35
